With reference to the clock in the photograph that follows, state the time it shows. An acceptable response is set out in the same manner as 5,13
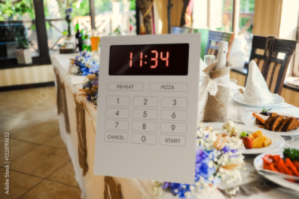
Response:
11,34
